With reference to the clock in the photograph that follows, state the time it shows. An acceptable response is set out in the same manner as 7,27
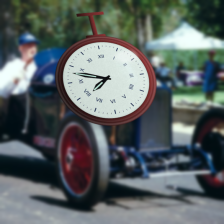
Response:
7,48
